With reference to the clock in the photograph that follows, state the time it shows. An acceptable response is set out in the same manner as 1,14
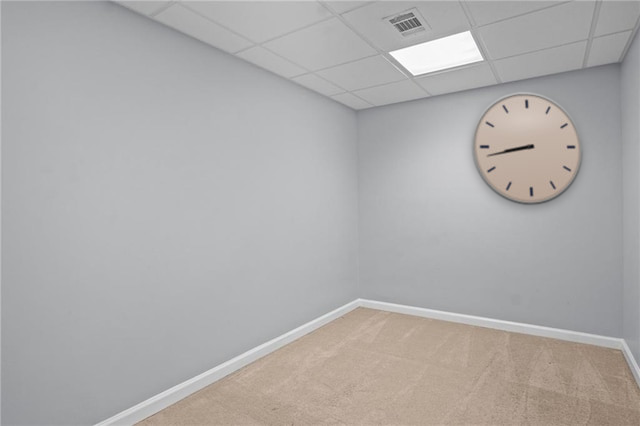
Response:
8,43
